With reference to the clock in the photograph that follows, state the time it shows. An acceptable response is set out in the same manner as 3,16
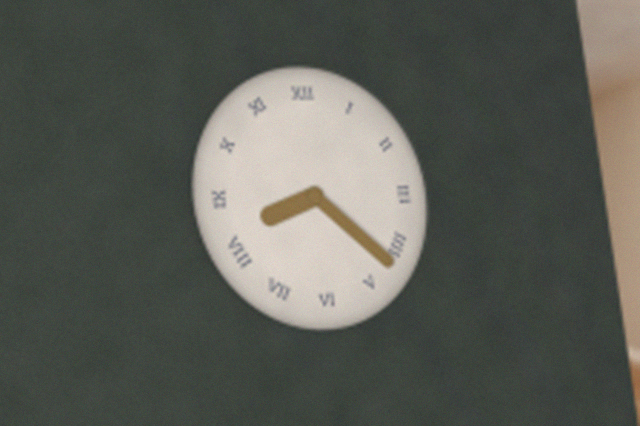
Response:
8,22
